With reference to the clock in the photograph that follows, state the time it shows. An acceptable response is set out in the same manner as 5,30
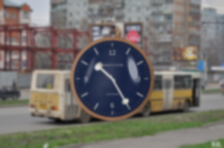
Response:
10,25
